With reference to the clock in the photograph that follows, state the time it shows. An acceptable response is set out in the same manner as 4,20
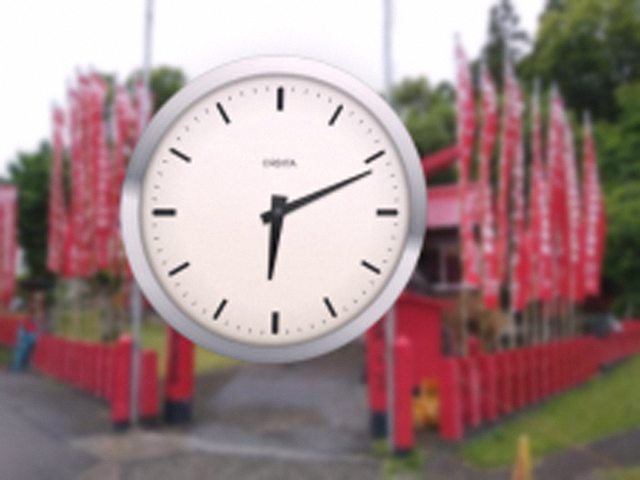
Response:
6,11
